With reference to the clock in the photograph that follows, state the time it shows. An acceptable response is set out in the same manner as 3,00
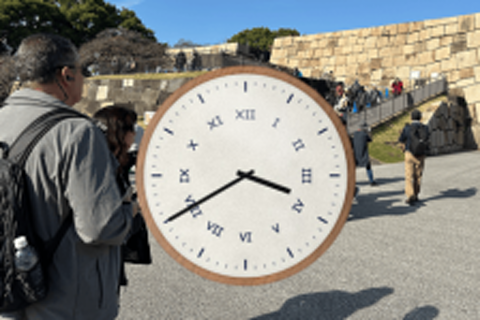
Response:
3,40
